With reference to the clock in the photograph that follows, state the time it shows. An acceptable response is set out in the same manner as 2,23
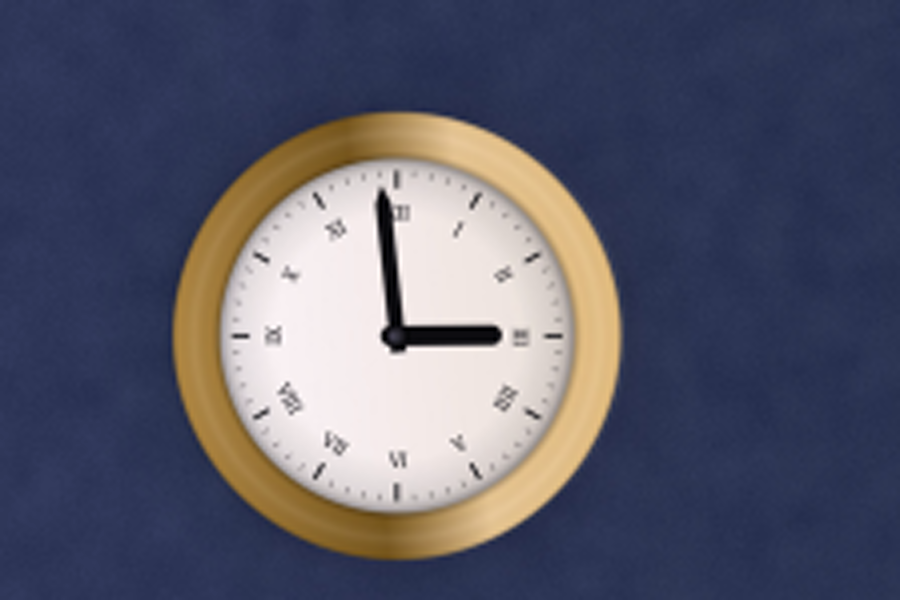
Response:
2,59
